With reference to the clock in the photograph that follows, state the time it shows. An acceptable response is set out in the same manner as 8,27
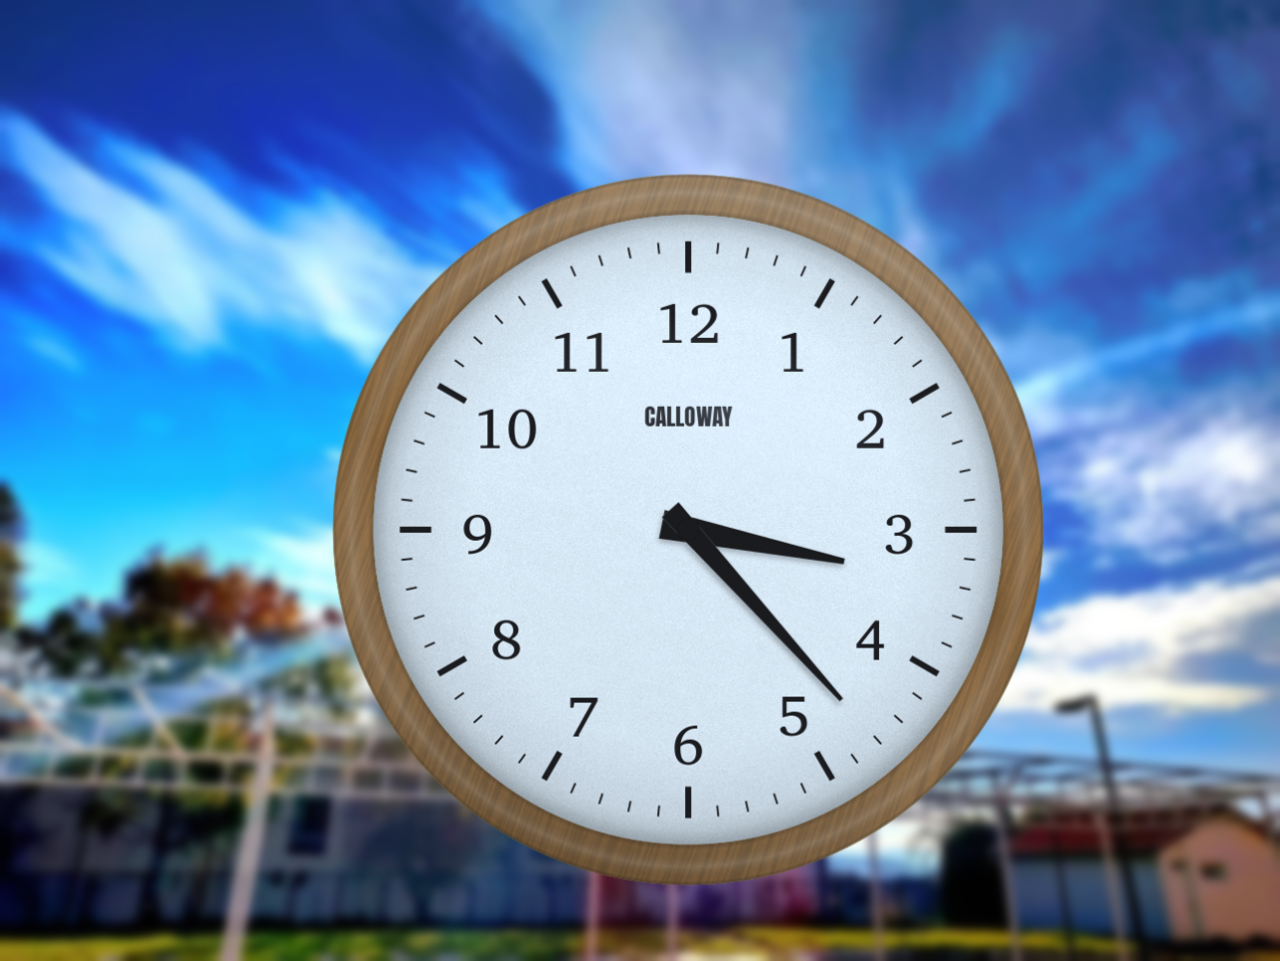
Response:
3,23
